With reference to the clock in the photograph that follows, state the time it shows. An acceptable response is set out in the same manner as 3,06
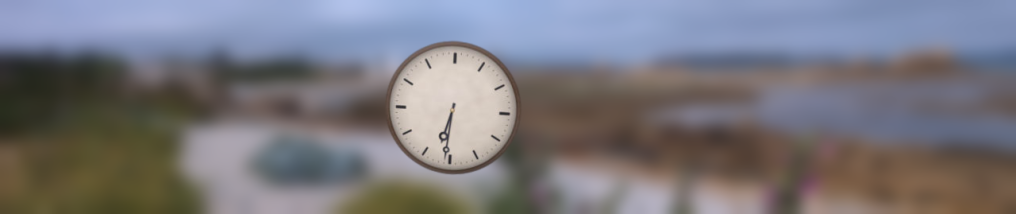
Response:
6,31
